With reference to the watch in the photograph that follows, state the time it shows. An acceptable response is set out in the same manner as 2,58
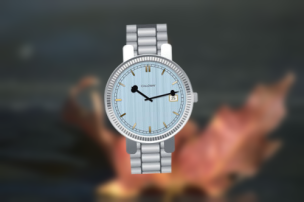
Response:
10,13
